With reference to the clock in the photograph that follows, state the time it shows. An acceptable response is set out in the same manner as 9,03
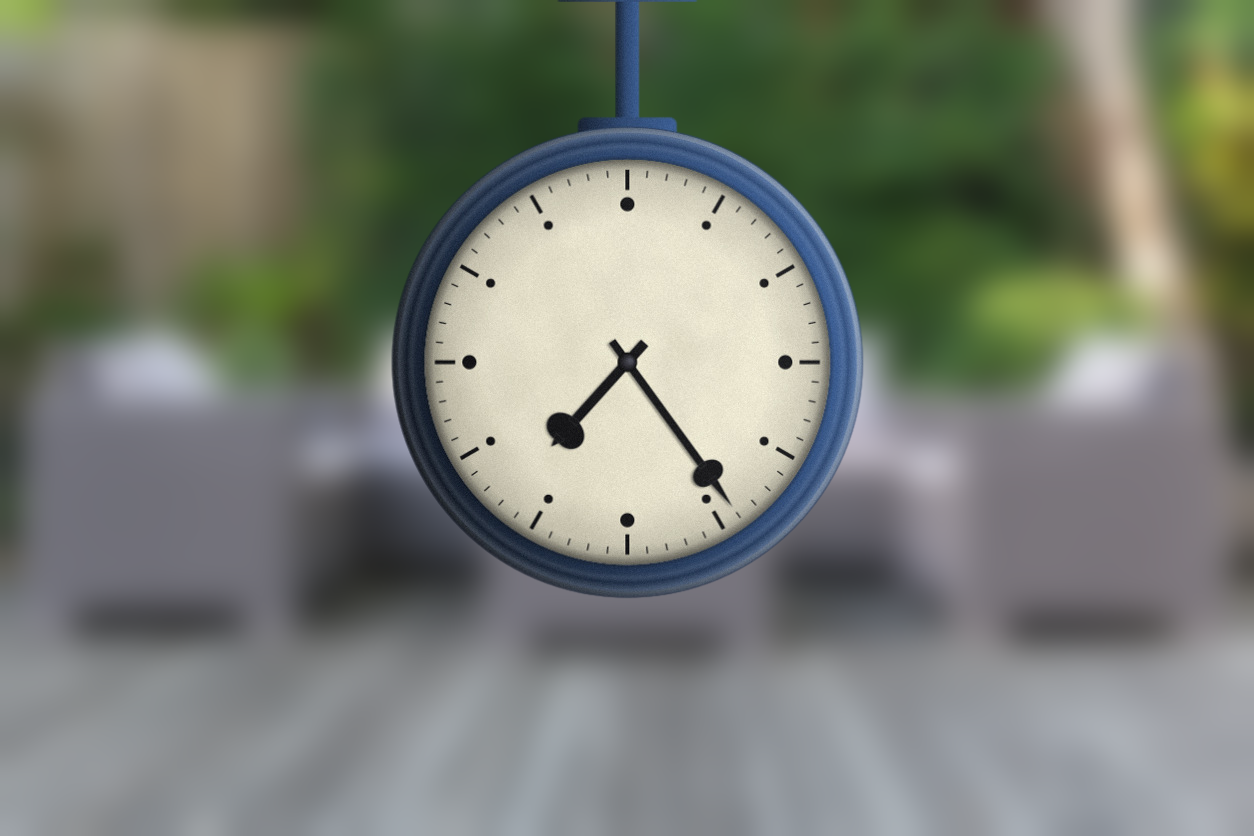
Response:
7,24
